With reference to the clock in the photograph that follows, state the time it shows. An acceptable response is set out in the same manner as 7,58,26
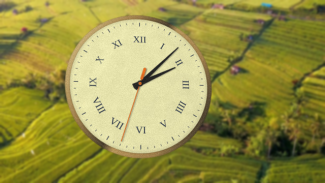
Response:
2,07,33
